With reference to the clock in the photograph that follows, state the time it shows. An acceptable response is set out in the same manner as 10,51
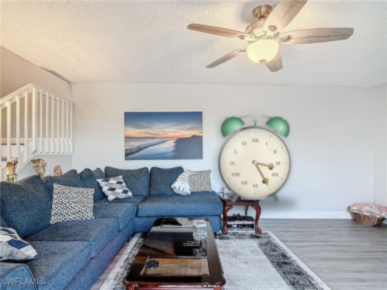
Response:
3,25
